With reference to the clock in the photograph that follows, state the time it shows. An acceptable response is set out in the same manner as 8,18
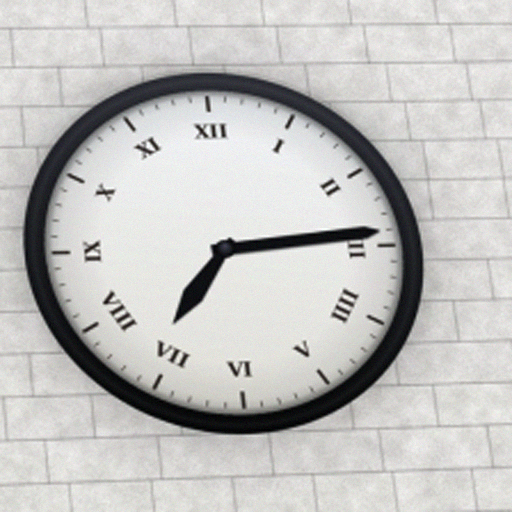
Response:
7,14
